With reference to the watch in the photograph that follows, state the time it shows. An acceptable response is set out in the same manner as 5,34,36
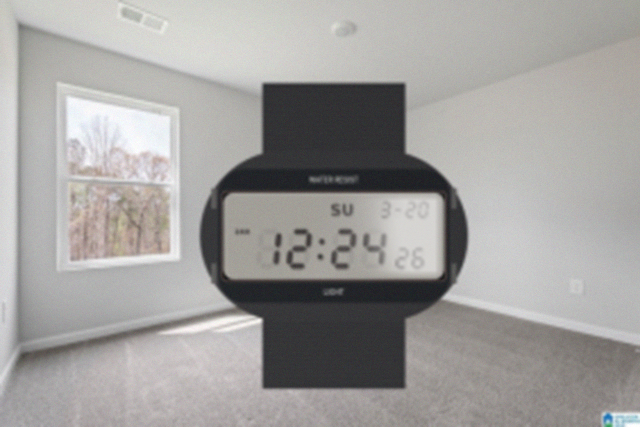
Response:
12,24,26
